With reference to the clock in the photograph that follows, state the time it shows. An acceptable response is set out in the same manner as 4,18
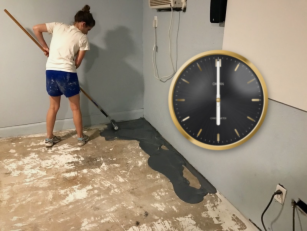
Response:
6,00
